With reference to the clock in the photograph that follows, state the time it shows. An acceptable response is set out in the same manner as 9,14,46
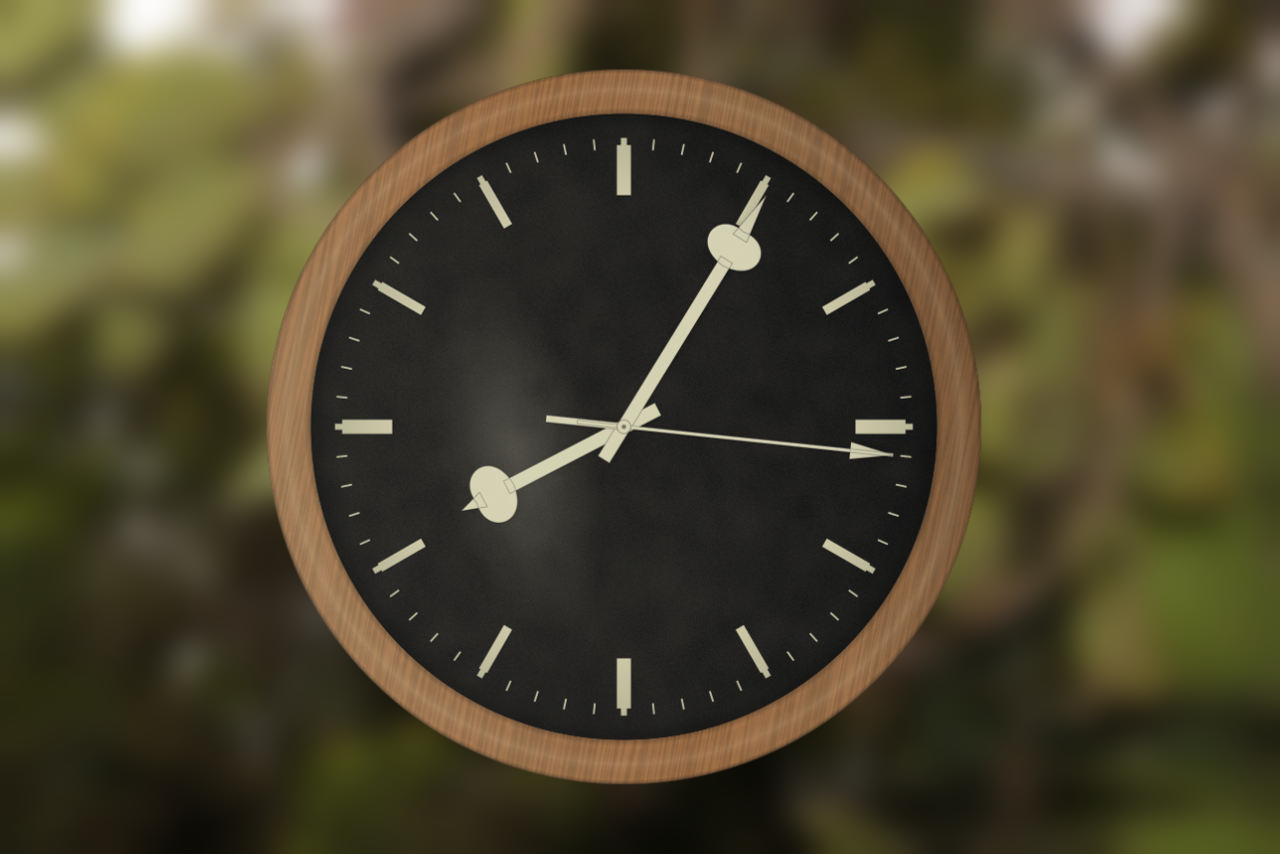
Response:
8,05,16
